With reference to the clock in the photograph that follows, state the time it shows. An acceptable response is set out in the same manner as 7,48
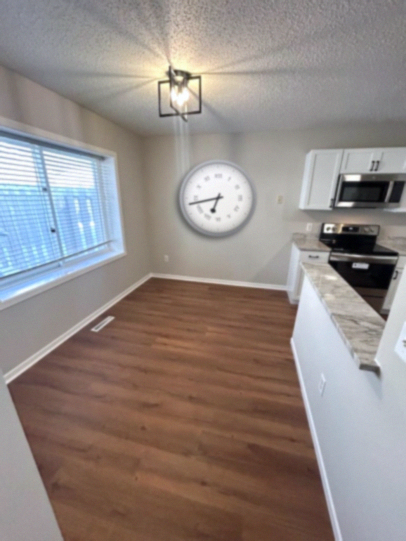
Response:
6,43
